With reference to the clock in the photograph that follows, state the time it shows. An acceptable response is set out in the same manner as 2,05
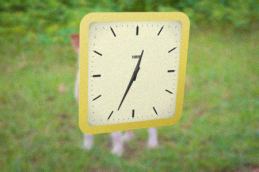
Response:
12,34
